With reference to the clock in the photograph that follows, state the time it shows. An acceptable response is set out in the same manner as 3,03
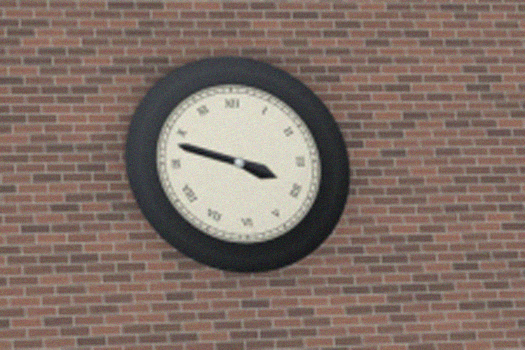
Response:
3,48
